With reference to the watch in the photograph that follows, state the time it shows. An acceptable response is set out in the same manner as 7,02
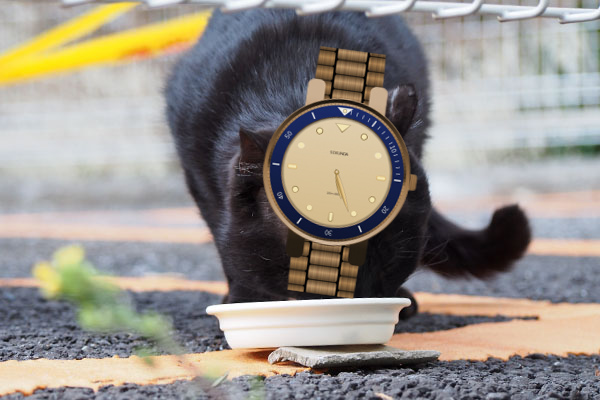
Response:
5,26
